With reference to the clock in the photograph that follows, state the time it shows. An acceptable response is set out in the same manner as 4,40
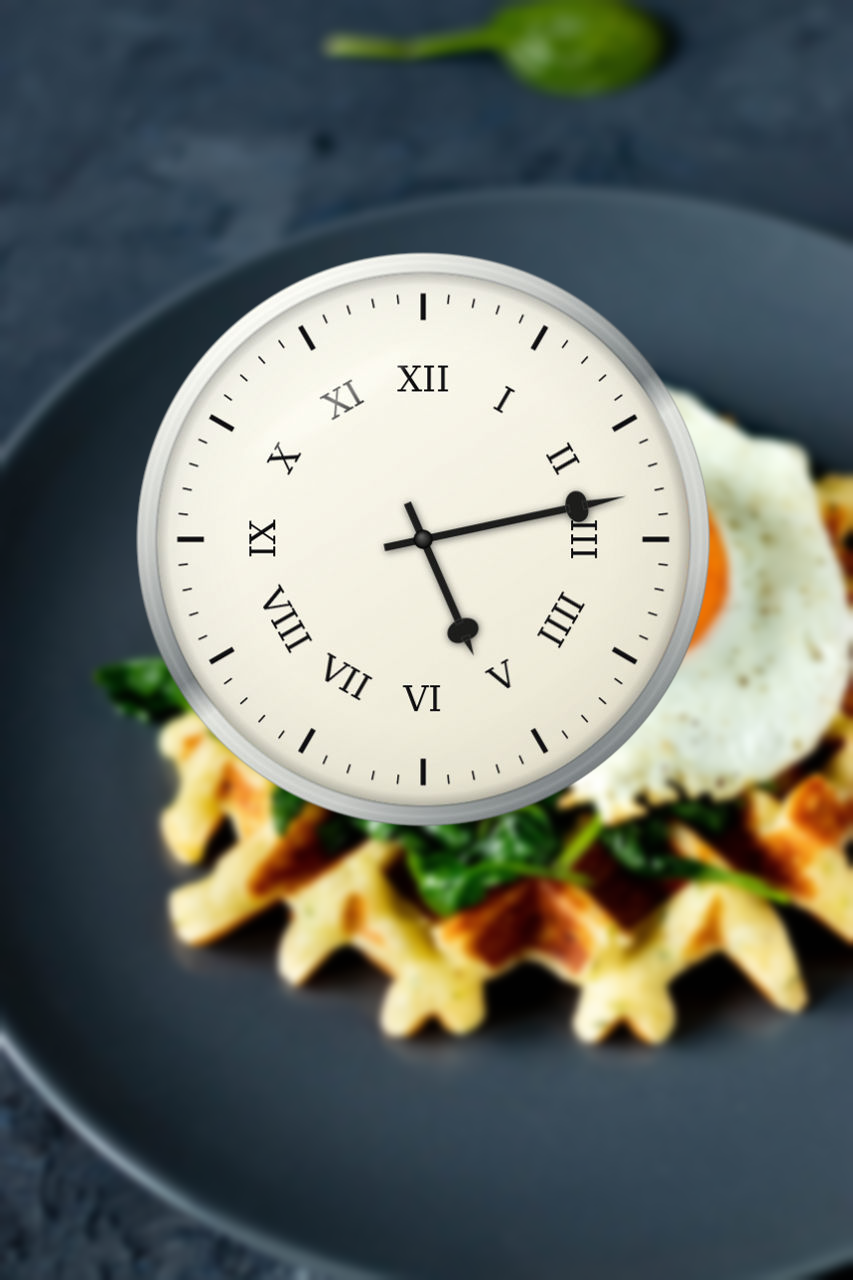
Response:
5,13
